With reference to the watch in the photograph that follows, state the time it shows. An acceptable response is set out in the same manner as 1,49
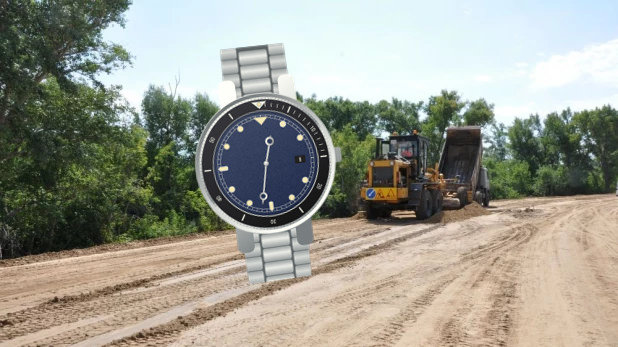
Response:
12,32
